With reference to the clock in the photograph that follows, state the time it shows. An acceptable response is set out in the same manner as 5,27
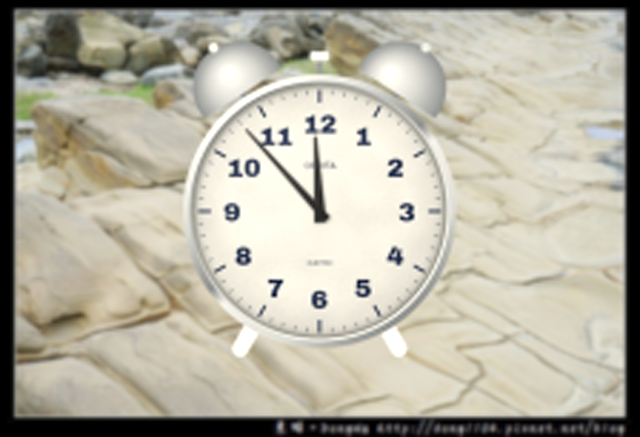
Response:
11,53
